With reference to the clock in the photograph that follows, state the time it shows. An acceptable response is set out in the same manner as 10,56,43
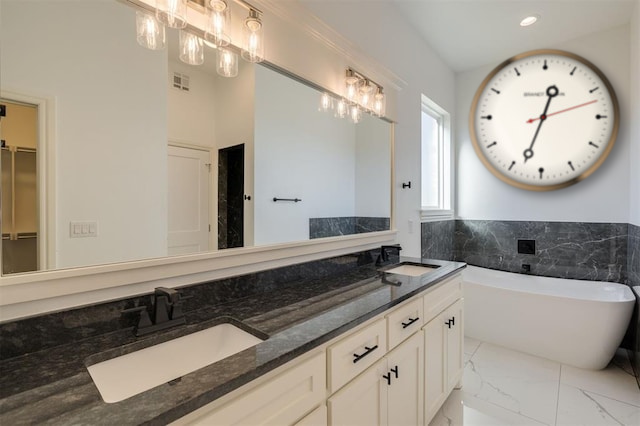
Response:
12,33,12
